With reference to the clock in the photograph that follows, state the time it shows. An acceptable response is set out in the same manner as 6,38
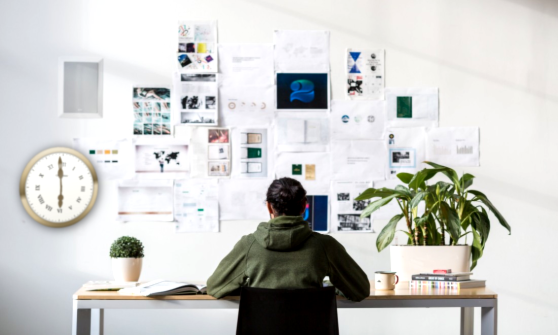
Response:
5,59
